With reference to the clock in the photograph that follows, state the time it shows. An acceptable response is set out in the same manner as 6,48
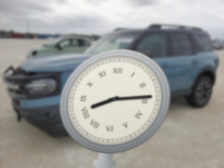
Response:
8,14
